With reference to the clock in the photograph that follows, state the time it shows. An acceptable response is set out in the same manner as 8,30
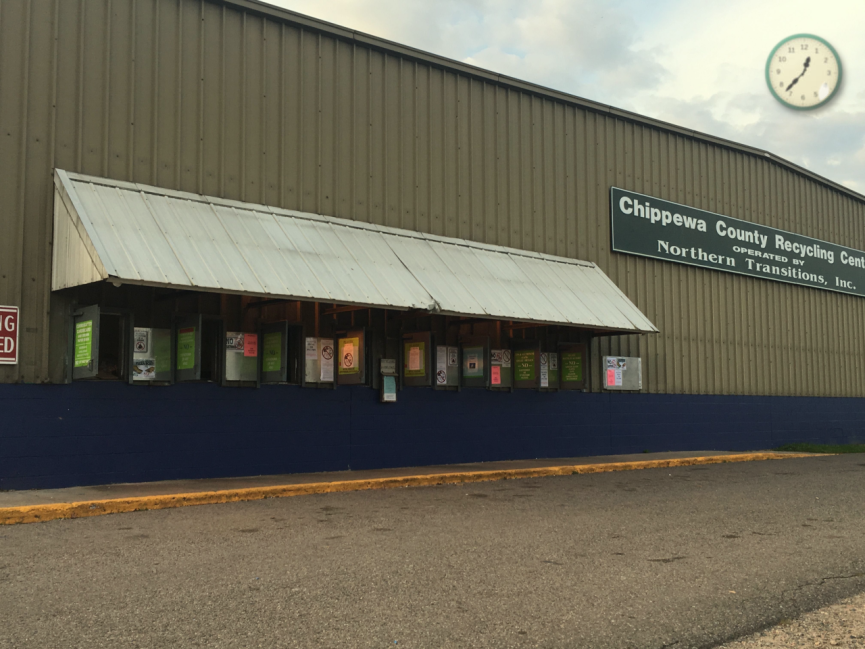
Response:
12,37
